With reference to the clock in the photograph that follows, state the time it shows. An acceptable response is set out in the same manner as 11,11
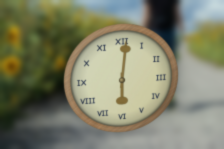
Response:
6,01
